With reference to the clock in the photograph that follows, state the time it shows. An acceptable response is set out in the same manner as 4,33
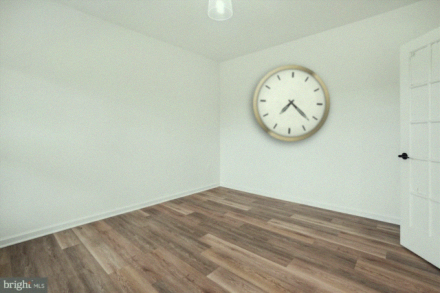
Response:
7,22
